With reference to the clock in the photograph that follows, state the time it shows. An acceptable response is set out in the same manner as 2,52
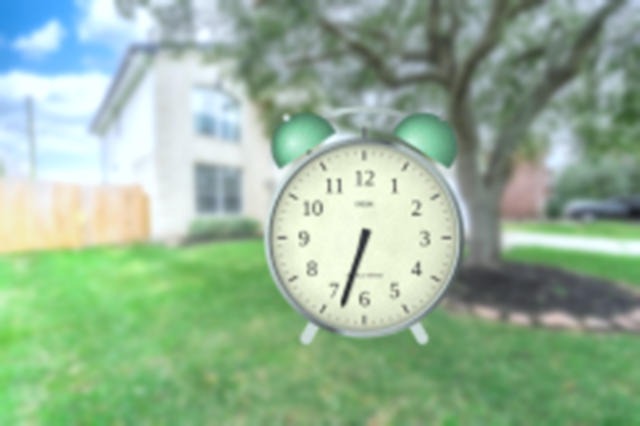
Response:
6,33
